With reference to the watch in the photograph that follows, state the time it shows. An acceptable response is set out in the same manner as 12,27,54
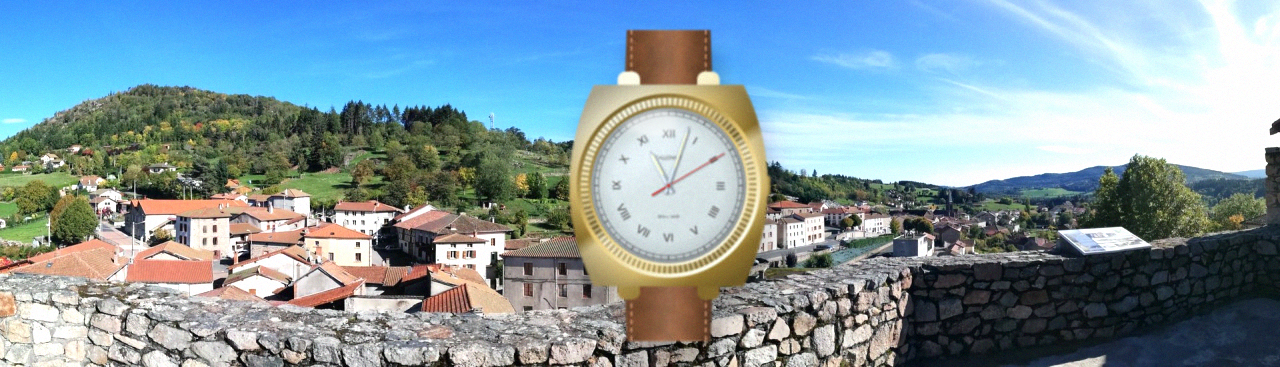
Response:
11,03,10
